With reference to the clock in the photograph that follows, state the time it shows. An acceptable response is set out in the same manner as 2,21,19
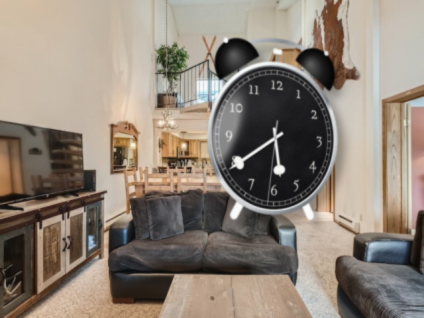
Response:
5,39,31
